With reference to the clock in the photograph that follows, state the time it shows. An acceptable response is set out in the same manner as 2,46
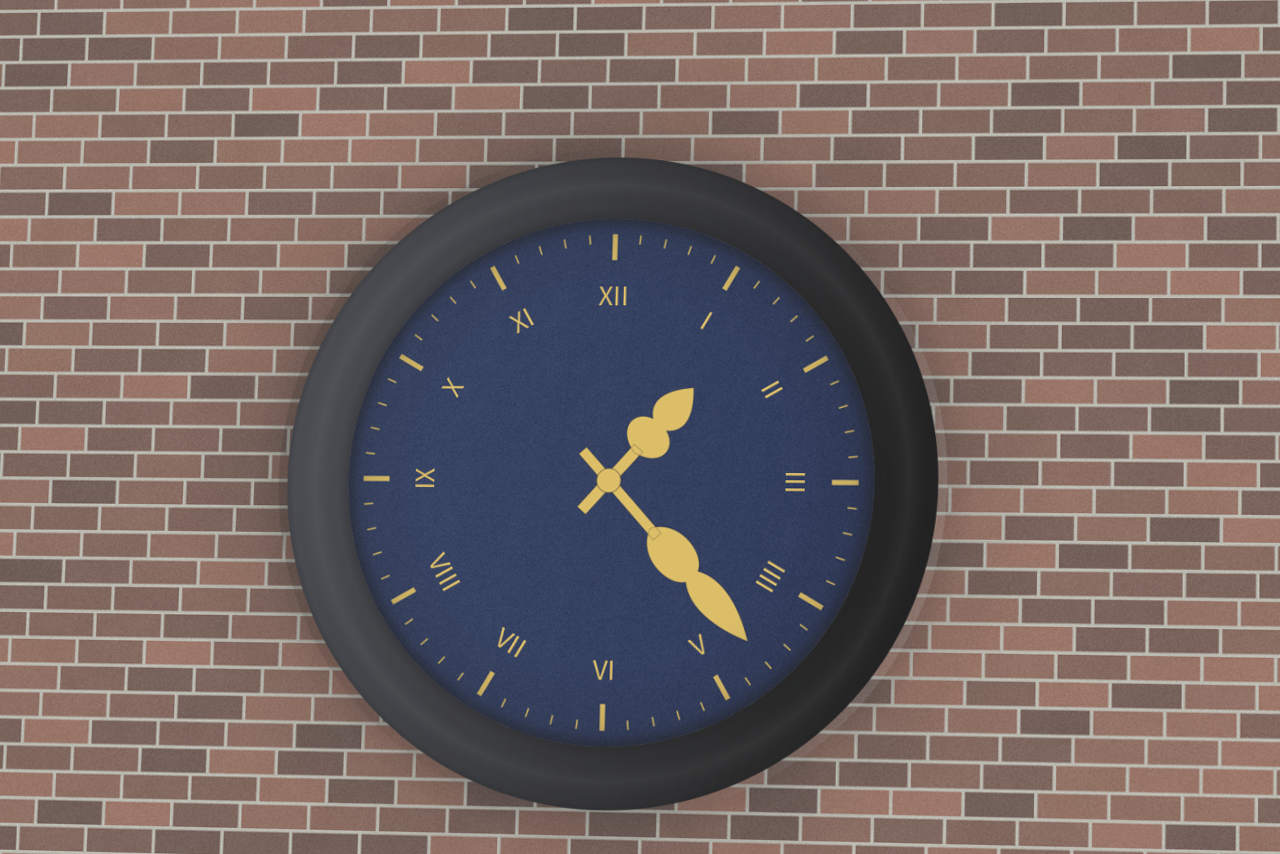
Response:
1,23
